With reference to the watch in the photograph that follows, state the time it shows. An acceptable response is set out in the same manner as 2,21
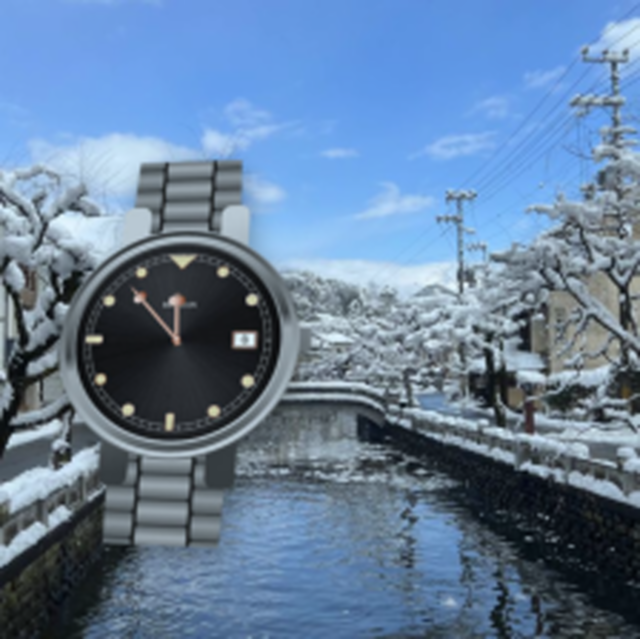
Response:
11,53
